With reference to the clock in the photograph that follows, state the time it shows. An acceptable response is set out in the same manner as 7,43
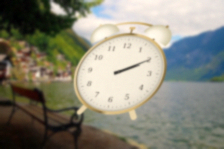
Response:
2,10
